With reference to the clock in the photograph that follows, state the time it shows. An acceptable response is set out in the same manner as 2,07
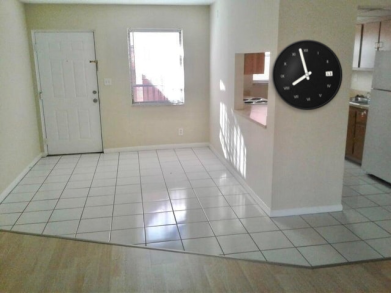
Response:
7,58
